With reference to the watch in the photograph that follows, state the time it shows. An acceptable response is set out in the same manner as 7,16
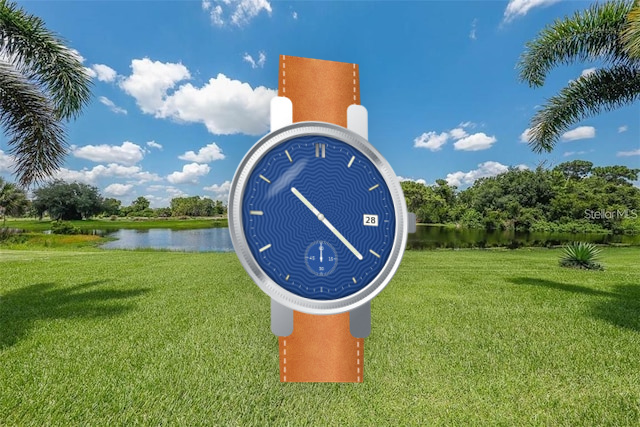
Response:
10,22
